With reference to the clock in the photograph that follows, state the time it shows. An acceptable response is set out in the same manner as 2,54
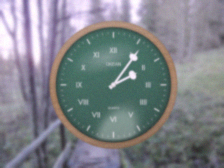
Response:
2,06
